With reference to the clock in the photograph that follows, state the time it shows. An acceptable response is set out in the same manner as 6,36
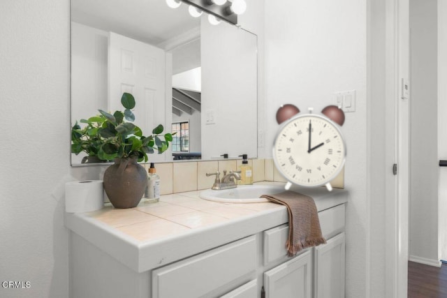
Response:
2,00
